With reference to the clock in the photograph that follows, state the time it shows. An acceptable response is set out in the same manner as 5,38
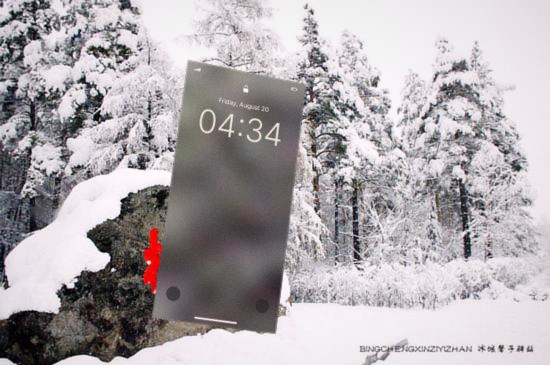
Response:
4,34
